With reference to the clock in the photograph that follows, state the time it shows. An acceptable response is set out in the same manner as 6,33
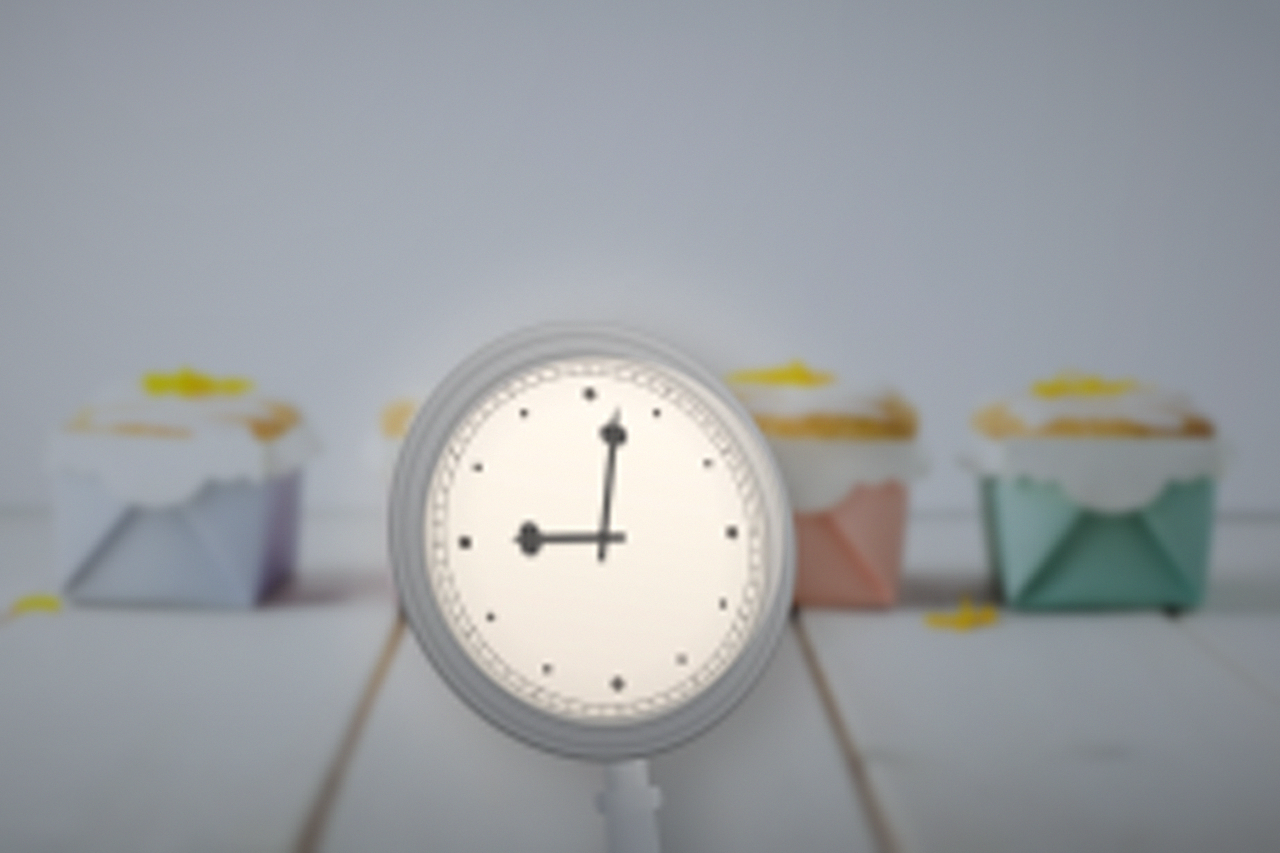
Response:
9,02
